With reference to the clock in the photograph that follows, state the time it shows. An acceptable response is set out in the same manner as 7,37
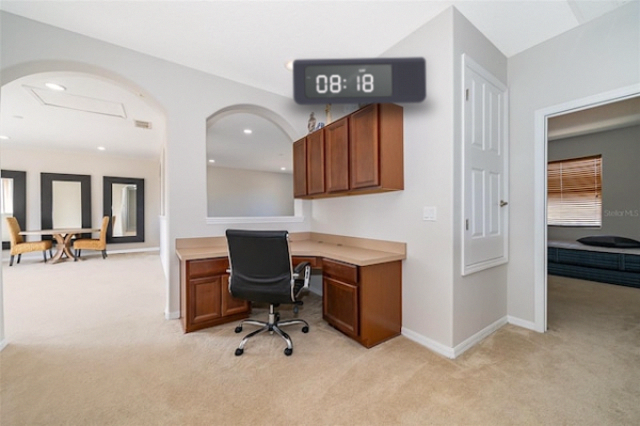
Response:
8,18
